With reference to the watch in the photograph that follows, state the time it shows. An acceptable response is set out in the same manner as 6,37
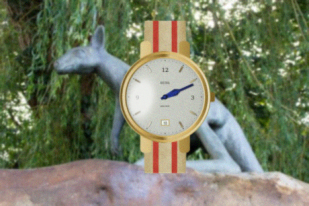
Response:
2,11
